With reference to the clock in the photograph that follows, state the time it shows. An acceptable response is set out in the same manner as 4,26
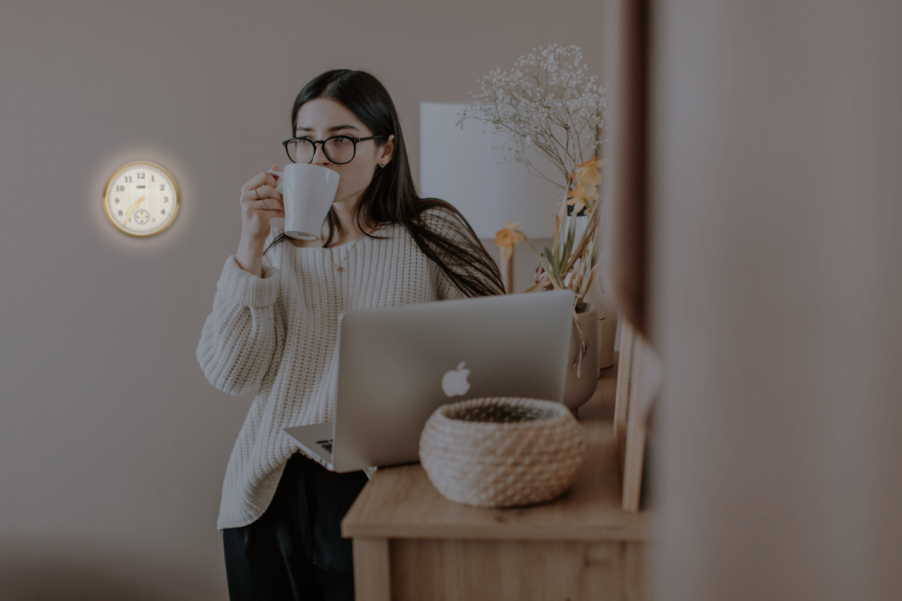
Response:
7,36
